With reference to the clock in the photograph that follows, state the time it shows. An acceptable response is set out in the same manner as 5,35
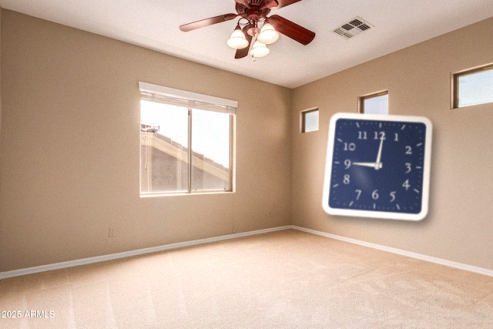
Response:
9,01
